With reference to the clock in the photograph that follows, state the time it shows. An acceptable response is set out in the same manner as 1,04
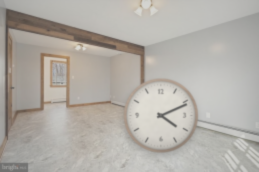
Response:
4,11
